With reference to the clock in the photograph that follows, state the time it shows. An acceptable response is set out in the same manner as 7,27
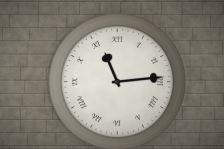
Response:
11,14
